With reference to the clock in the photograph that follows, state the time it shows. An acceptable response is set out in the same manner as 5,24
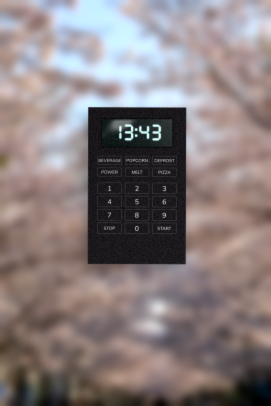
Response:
13,43
